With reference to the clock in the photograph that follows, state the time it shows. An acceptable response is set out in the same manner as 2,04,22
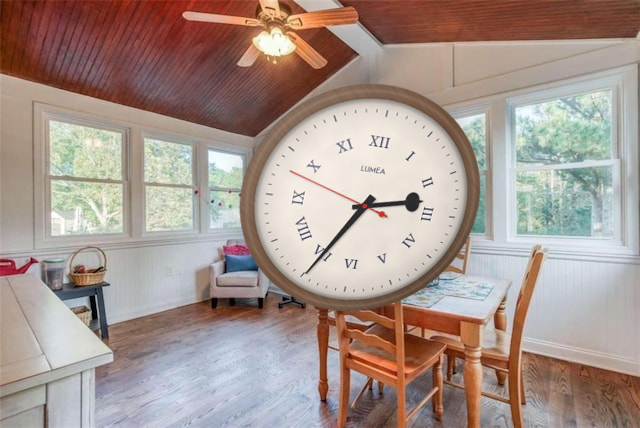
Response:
2,34,48
